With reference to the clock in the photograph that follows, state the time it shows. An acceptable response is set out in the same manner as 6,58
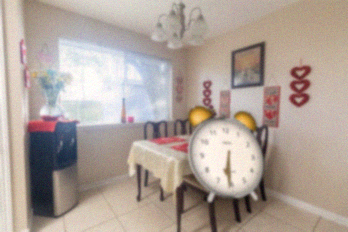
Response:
6,31
